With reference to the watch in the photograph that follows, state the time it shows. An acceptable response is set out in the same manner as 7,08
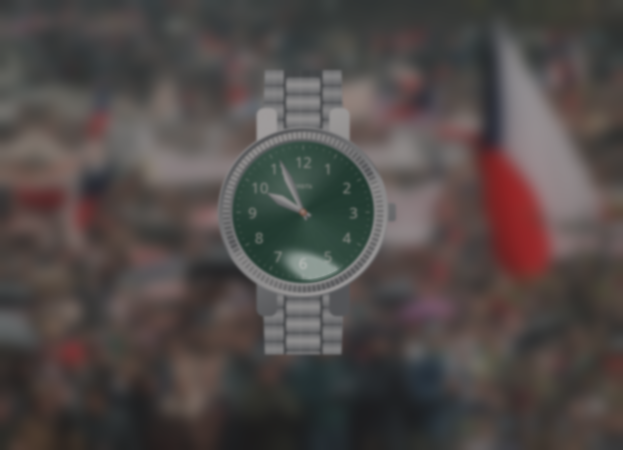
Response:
9,56
